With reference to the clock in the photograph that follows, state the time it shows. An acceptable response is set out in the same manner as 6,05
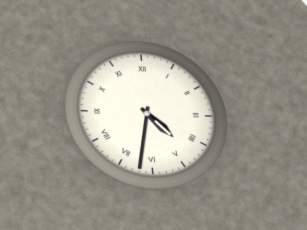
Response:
4,32
